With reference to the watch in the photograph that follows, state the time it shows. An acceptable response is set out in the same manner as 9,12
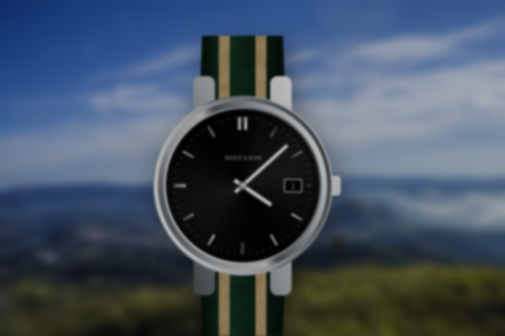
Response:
4,08
